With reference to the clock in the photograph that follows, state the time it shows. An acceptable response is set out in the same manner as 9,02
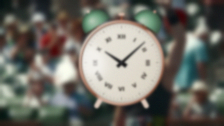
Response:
10,08
